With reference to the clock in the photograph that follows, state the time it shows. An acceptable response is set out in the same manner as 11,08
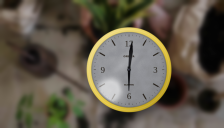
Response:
6,01
